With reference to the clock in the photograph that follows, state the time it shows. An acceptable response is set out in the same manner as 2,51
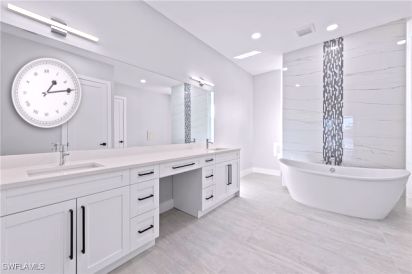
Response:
1,14
